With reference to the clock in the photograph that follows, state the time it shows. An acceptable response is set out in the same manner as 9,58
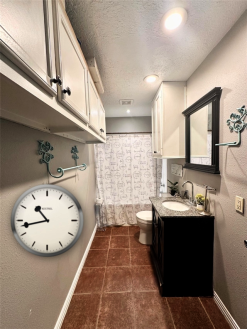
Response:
10,43
